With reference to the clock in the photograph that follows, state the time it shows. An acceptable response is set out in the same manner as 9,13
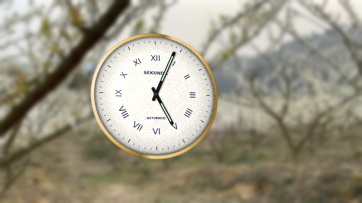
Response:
5,04
